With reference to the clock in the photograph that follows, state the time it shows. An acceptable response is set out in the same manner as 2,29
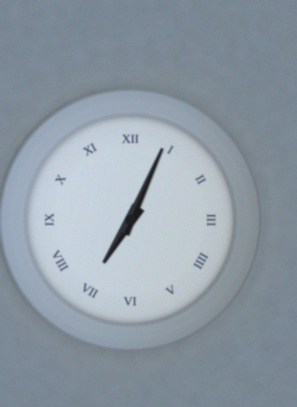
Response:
7,04
